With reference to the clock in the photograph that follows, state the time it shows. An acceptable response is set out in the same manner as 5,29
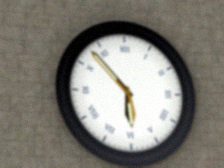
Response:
5,53
